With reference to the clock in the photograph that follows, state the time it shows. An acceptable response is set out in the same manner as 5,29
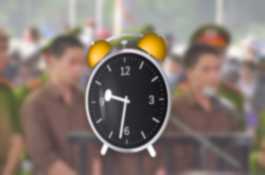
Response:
9,32
